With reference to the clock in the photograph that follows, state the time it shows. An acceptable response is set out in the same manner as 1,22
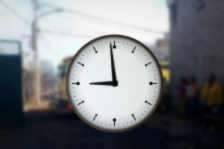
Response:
8,59
